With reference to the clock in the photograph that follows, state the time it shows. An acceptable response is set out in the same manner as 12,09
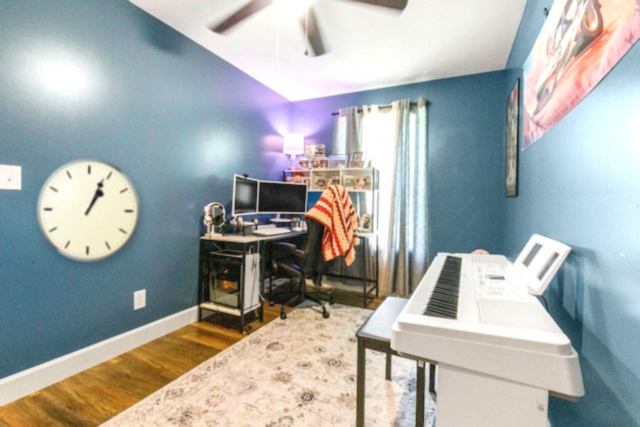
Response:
1,04
